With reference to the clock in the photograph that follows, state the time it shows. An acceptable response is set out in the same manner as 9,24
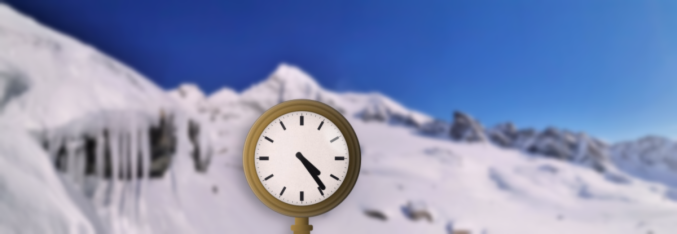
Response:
4,24
